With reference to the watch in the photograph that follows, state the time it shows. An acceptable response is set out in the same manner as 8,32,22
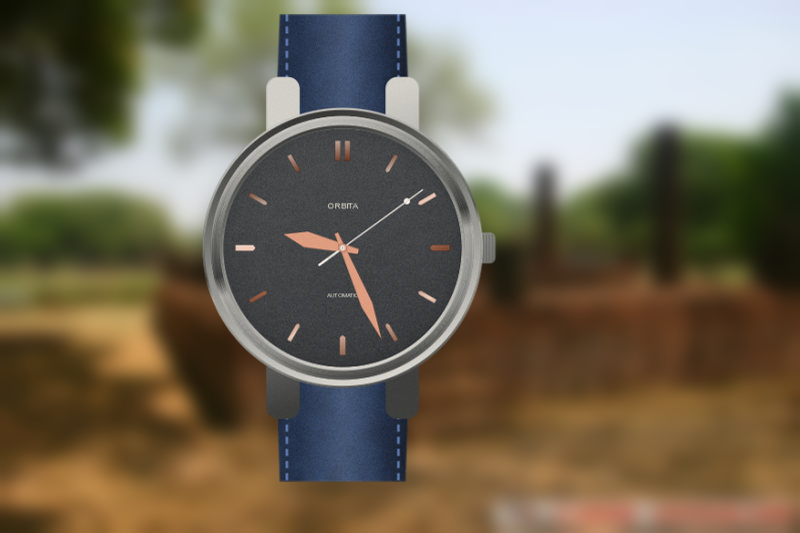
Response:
9,26,09
